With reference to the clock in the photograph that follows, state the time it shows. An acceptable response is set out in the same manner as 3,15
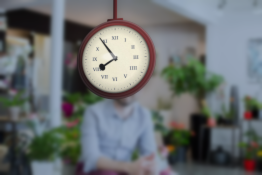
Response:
7,54
